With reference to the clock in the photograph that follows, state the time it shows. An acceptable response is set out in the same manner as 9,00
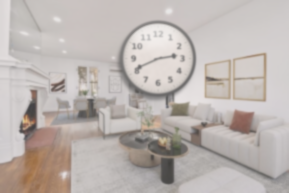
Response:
2,41
